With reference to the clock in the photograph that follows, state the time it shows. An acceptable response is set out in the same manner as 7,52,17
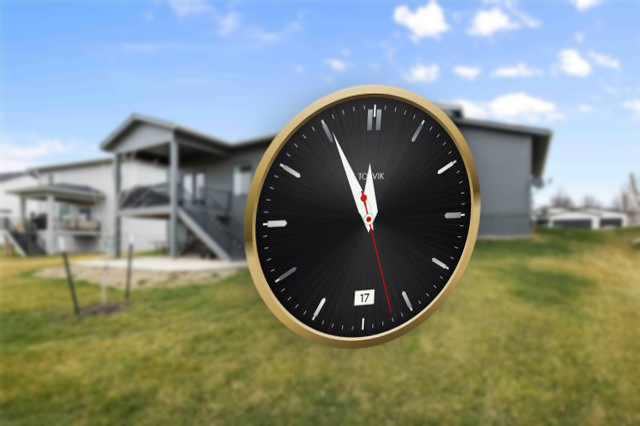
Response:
11,55,27
